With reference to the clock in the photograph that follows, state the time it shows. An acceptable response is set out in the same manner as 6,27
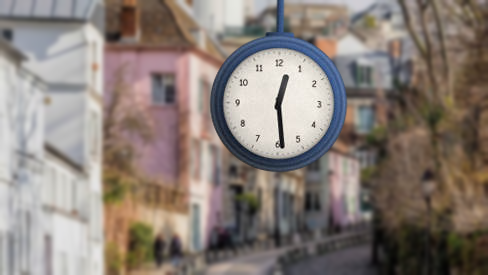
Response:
12,29
